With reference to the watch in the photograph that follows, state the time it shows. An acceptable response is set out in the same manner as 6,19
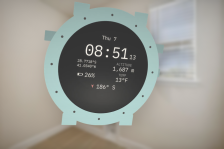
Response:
8,51
